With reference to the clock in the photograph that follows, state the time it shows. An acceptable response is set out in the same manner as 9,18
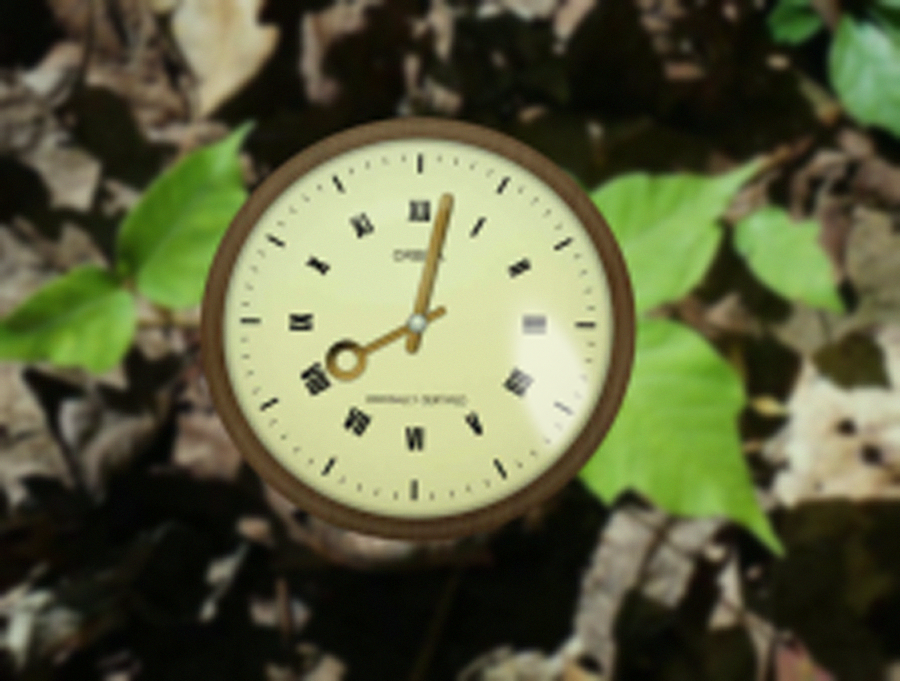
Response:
8,02
